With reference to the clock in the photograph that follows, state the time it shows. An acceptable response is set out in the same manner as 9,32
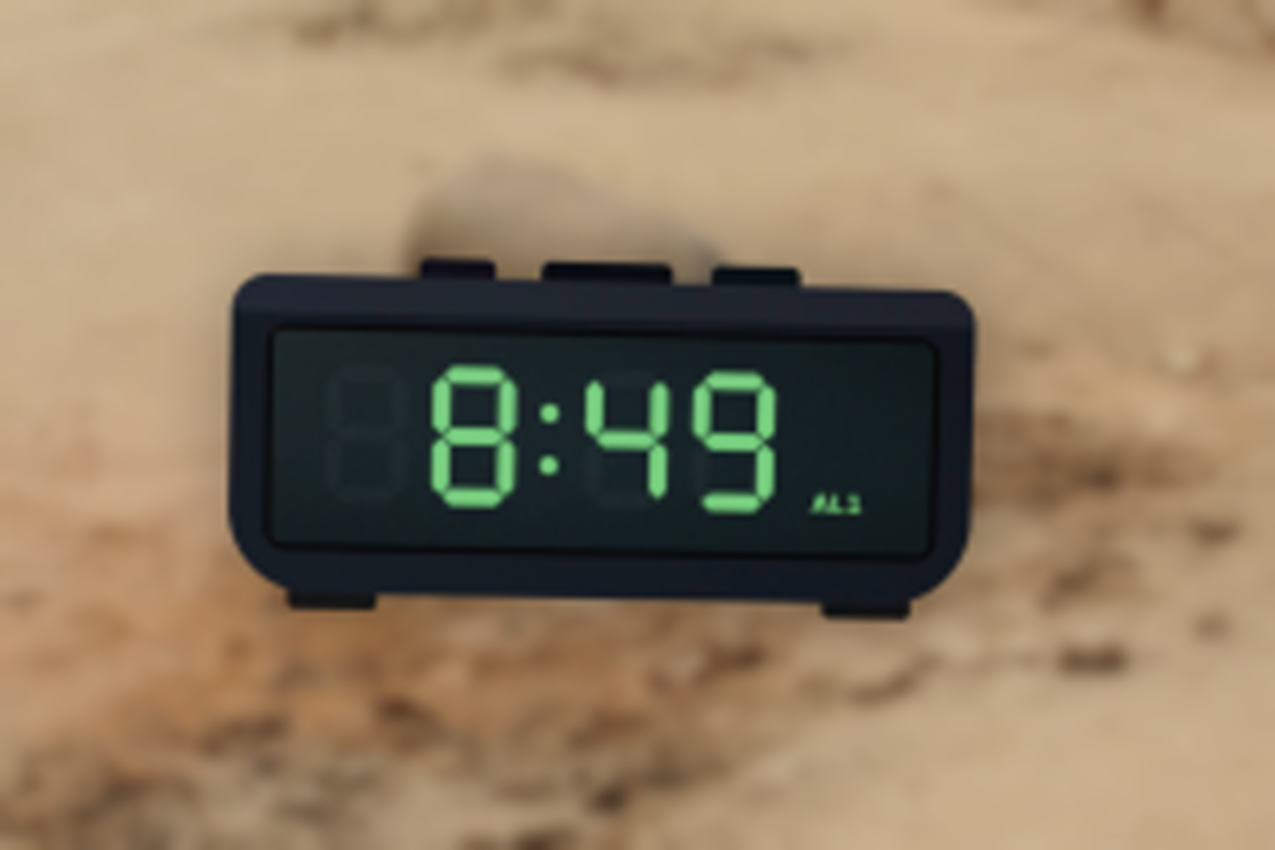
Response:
8,49
